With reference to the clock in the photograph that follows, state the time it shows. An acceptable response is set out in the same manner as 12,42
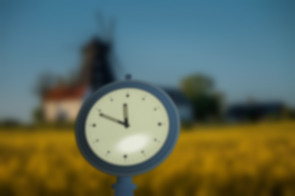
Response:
11,49
